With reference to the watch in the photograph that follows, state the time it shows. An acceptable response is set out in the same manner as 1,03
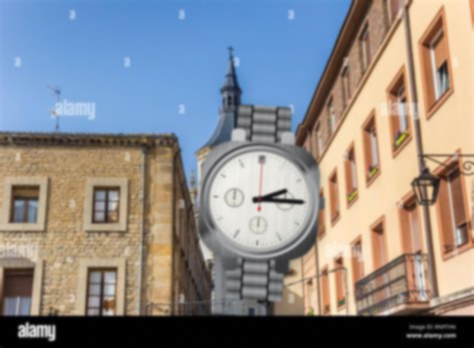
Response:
2,15
